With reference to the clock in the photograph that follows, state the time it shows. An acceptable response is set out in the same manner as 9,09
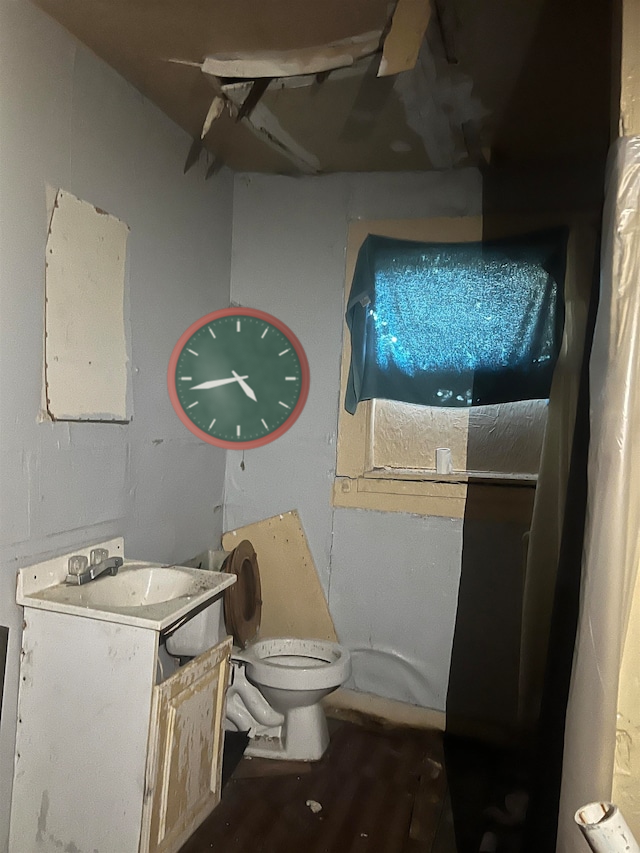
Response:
4,43
